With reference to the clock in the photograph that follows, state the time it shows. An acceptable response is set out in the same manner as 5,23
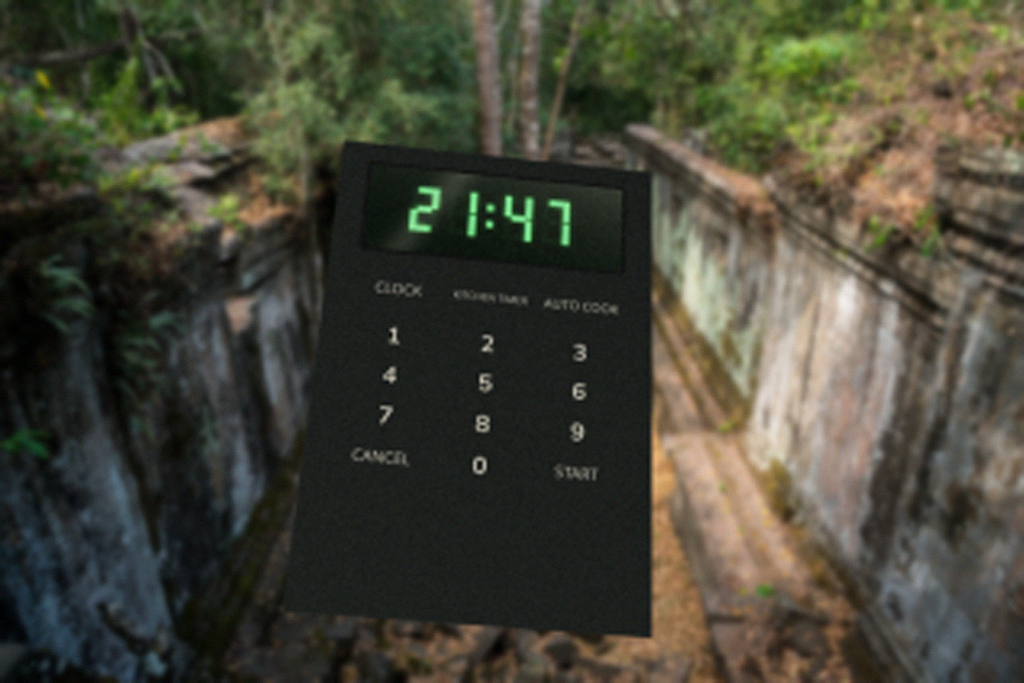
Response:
21,47
